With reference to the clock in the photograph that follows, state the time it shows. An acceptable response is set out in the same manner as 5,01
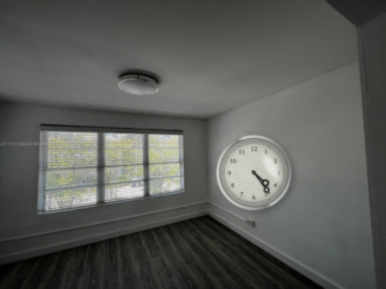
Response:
4,24
